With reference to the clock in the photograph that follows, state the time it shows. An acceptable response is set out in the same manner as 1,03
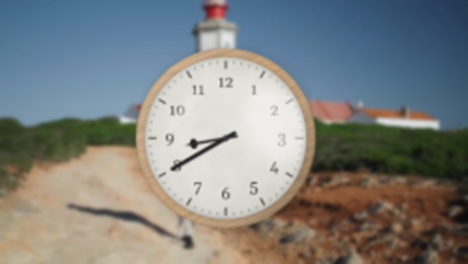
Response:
8,40
